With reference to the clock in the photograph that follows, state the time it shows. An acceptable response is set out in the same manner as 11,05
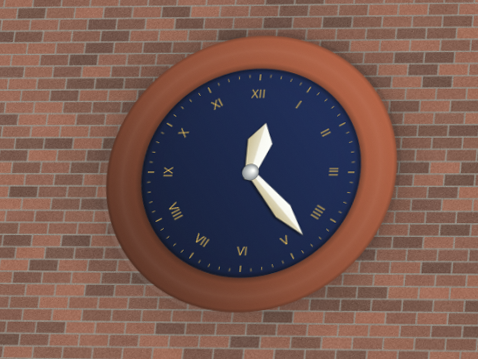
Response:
12,23
